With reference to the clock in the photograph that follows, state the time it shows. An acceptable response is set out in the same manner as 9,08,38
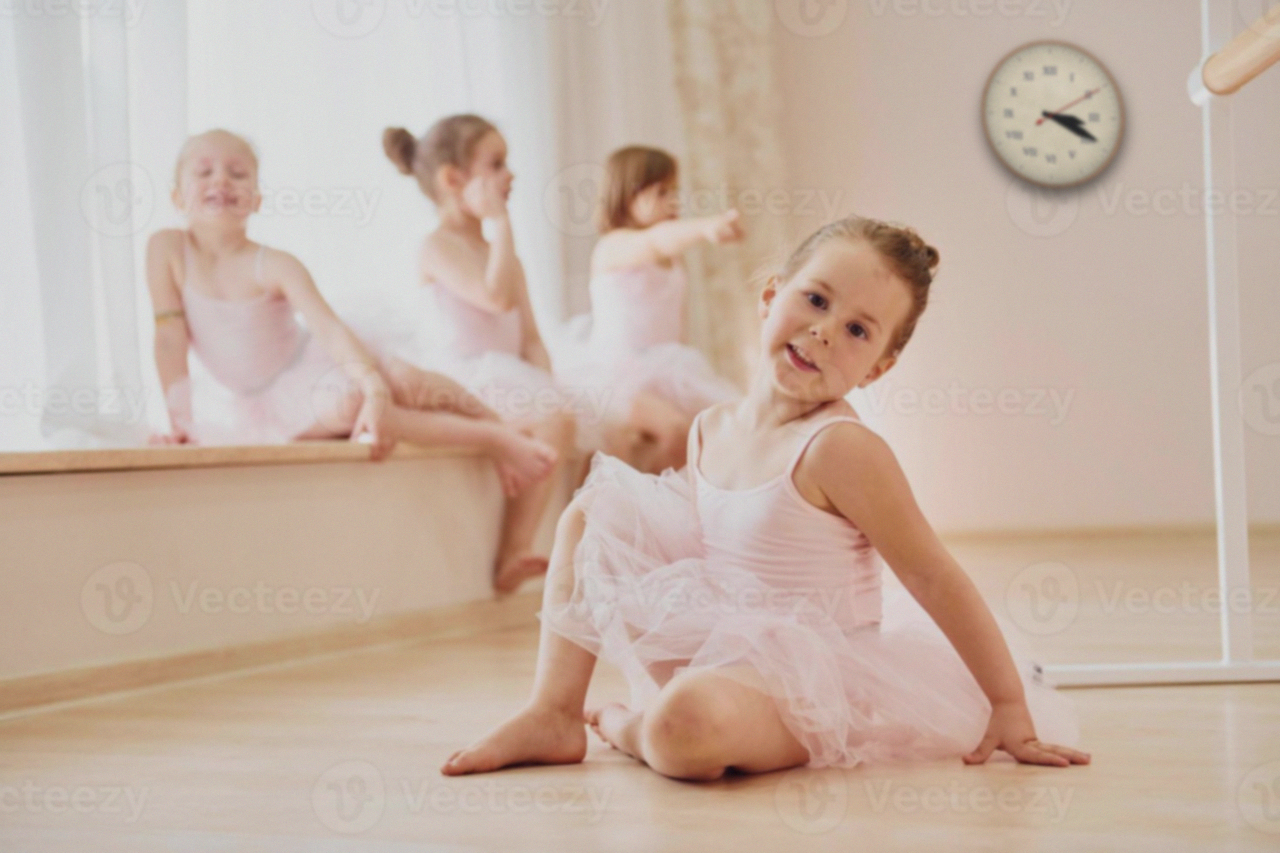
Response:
3,19,10
